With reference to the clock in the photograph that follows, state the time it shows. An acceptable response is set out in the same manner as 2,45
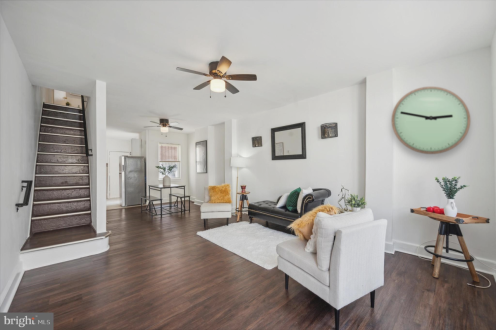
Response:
2,47
